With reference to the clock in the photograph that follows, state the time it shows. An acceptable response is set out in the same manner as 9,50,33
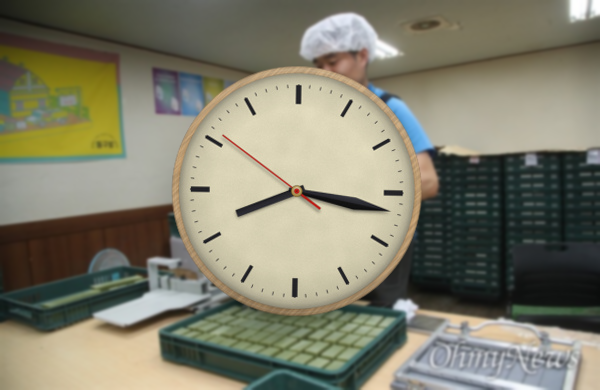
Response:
8,16,51
